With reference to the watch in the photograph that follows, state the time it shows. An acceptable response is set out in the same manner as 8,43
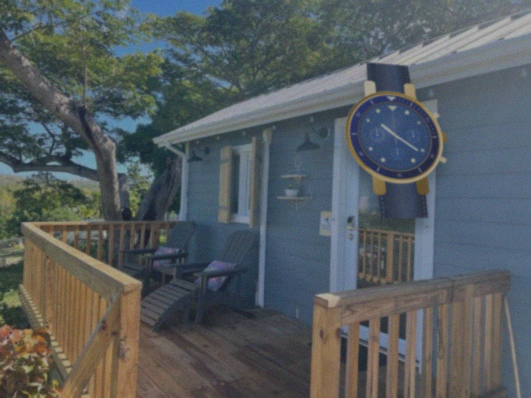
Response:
10,21
